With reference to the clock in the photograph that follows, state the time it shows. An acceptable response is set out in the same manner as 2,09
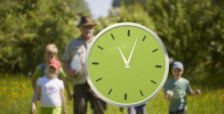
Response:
11,03
